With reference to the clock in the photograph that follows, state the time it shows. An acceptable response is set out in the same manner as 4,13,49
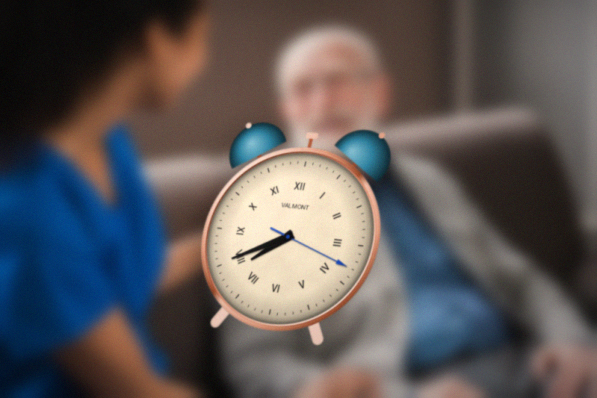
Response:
7,40,18
